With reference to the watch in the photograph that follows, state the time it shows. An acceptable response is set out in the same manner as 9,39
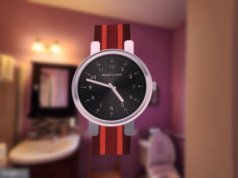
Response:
4,48
